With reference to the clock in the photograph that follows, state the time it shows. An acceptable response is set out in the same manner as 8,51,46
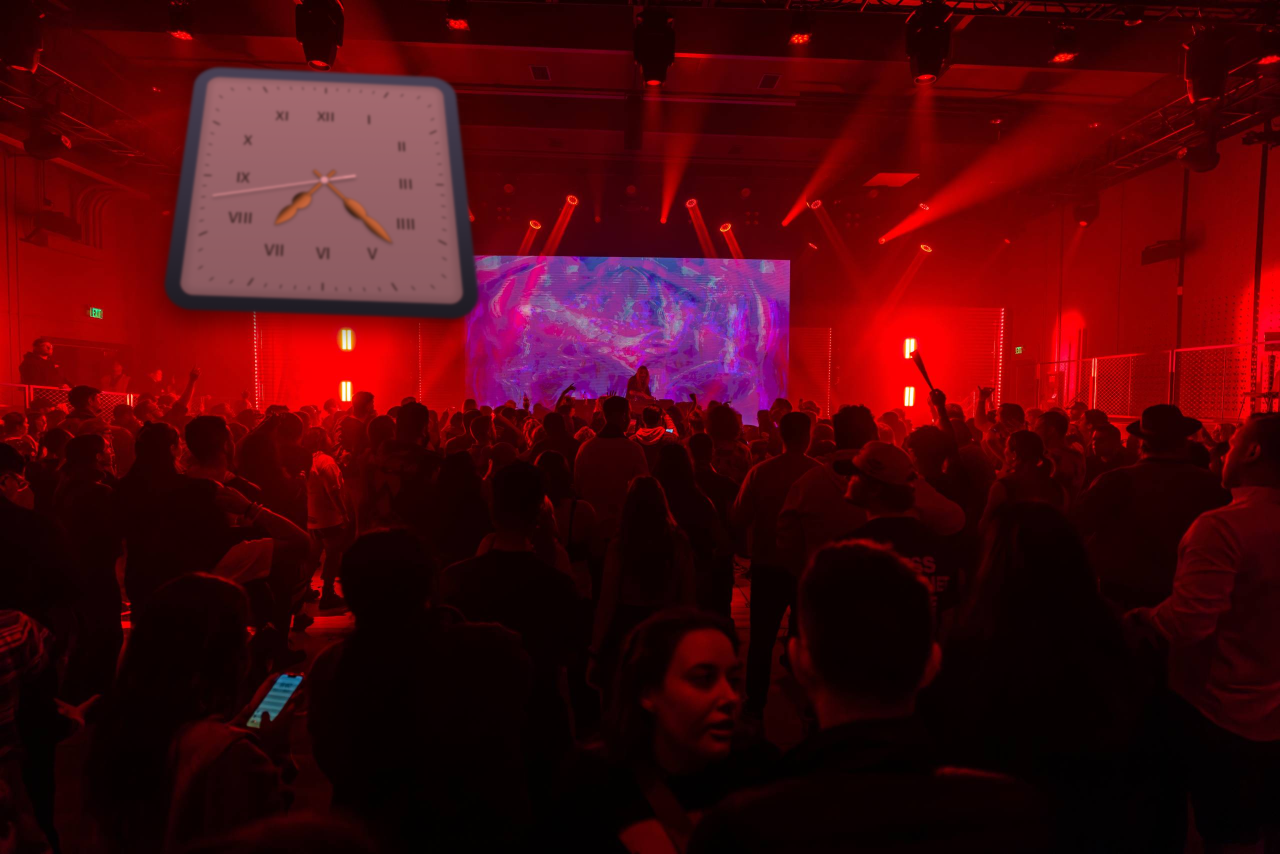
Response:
7,22,43
